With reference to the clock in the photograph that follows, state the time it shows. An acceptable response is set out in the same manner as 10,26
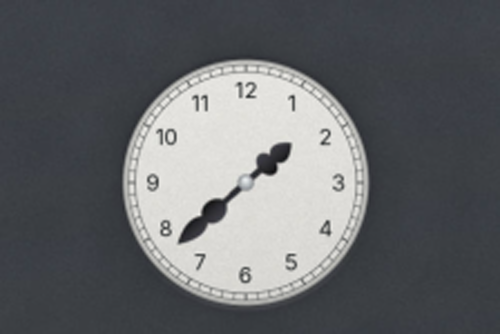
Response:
1,38
